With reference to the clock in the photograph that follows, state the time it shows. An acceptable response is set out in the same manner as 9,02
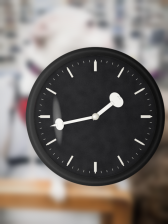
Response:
1,43
